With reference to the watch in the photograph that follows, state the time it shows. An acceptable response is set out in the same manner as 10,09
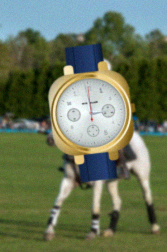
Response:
2,59
